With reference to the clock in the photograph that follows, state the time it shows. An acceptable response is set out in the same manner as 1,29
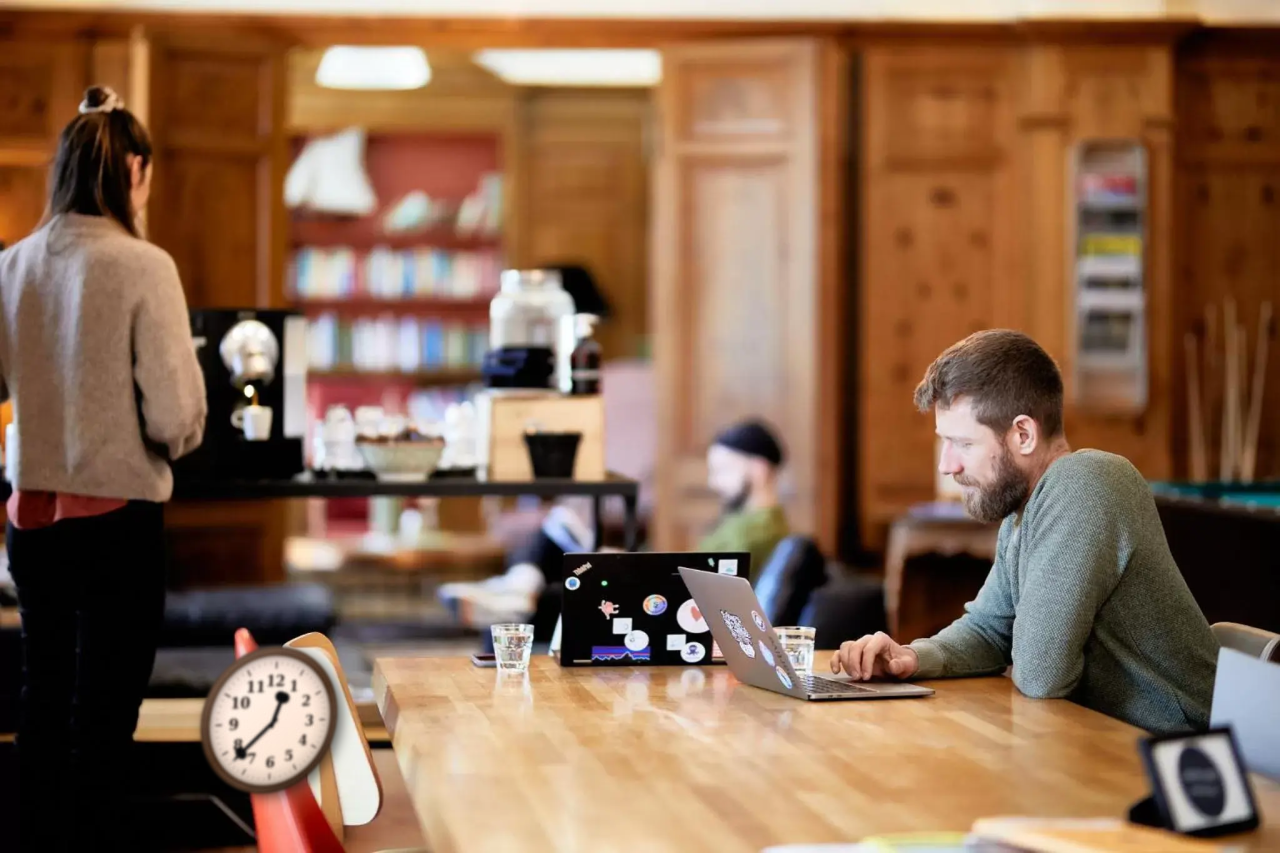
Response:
12,38
